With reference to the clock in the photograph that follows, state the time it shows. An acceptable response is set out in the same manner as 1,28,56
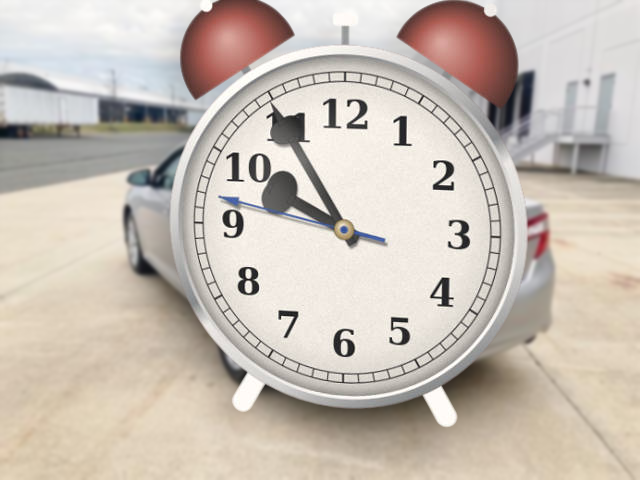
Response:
9,54,47
